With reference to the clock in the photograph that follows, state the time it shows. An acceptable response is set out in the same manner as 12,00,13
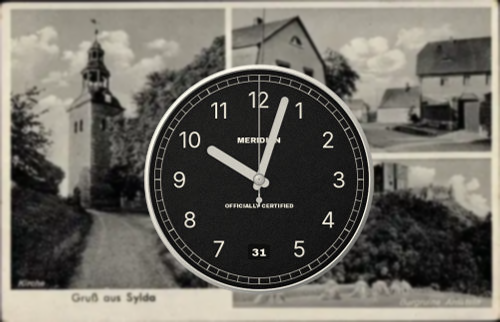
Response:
10,03,00
